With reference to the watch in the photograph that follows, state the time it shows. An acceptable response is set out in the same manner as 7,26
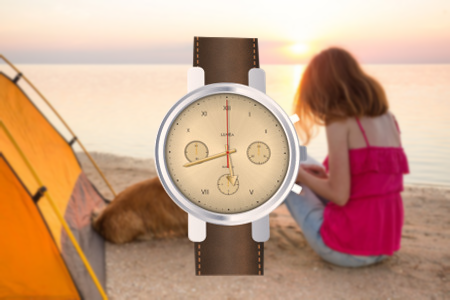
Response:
5,42
